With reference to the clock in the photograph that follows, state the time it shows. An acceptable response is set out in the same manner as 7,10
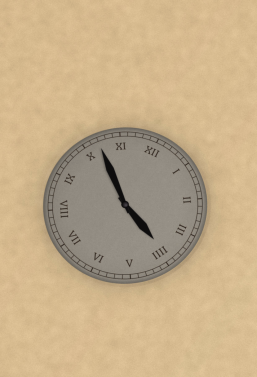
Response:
3,52
